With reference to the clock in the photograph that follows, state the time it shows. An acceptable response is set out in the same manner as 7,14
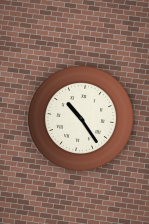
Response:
10,23
